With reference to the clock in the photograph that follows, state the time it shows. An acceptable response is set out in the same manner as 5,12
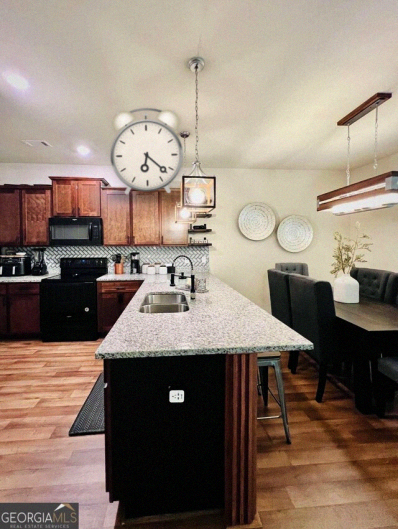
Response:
6,22
